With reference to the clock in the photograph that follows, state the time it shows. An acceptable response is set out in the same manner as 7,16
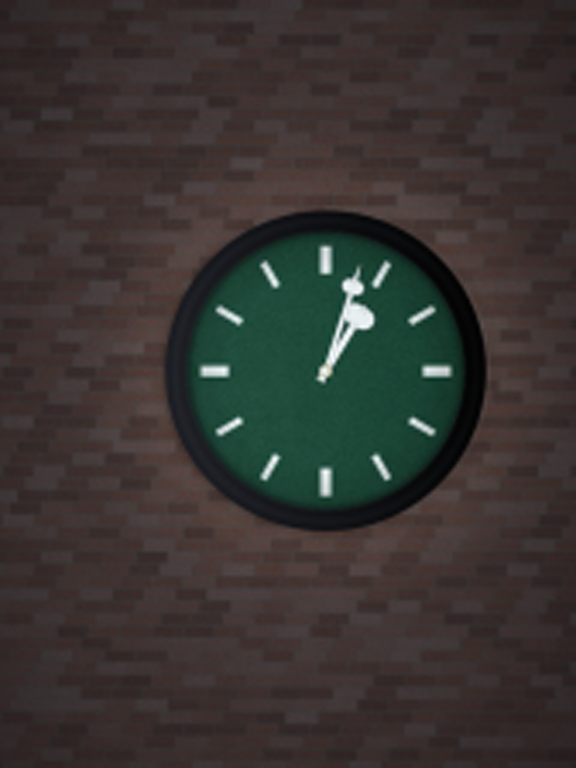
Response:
1,03
